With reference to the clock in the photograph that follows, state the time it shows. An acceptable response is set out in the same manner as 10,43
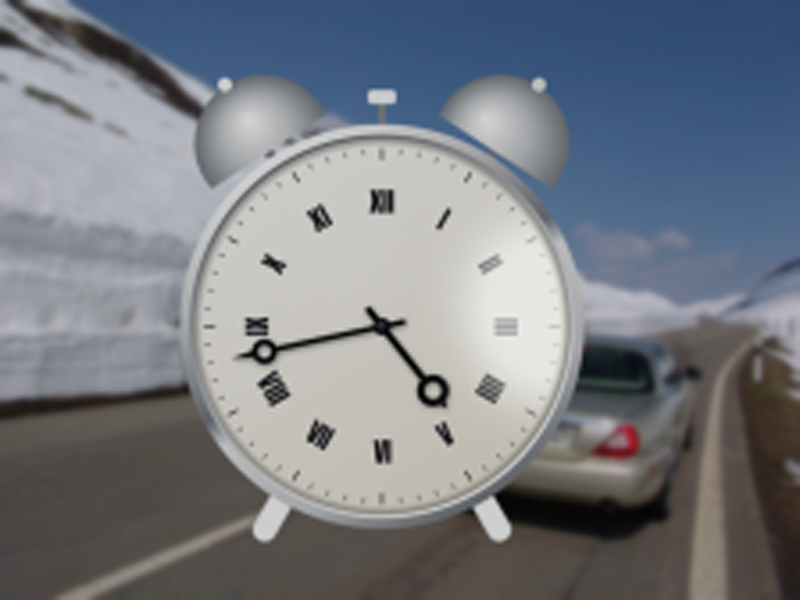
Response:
4,43
